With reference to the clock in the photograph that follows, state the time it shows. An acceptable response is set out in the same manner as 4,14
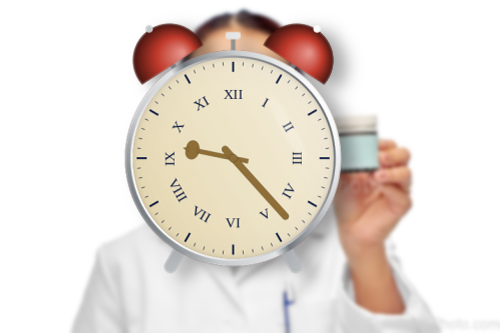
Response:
9,23
